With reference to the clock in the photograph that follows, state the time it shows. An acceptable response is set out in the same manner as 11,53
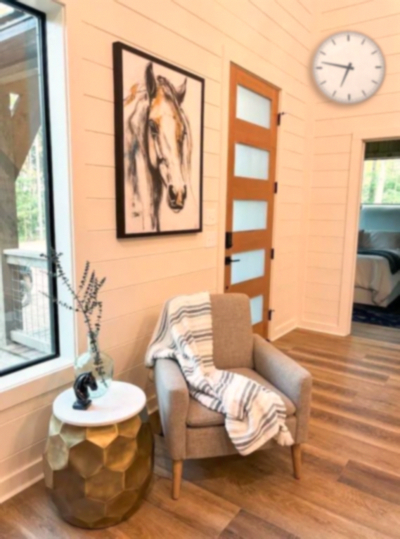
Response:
6,47
